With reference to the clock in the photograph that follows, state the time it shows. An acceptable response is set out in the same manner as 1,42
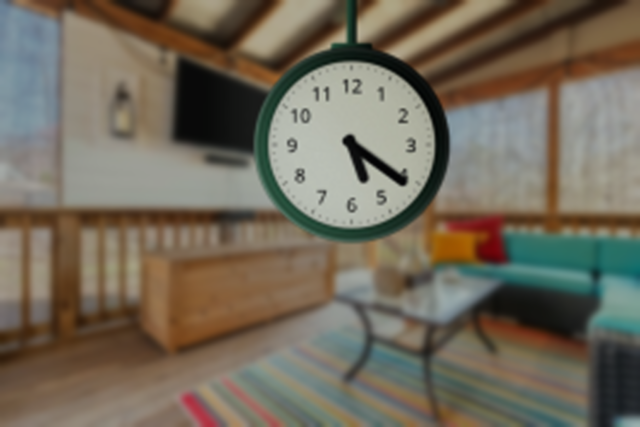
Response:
5,21
